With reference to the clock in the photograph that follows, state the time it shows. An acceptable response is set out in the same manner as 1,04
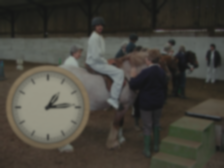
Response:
1,14
